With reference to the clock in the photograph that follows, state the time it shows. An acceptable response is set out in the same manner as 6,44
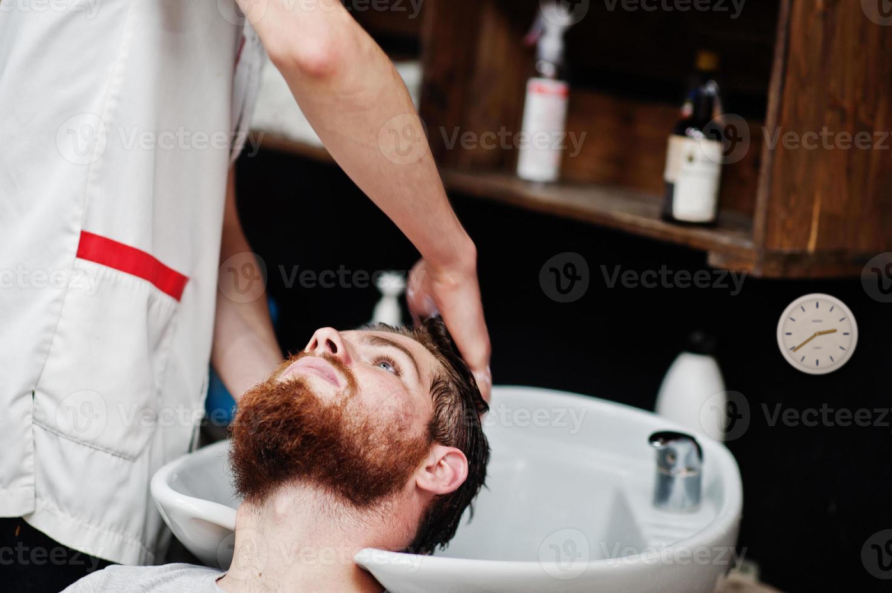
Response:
2,39
